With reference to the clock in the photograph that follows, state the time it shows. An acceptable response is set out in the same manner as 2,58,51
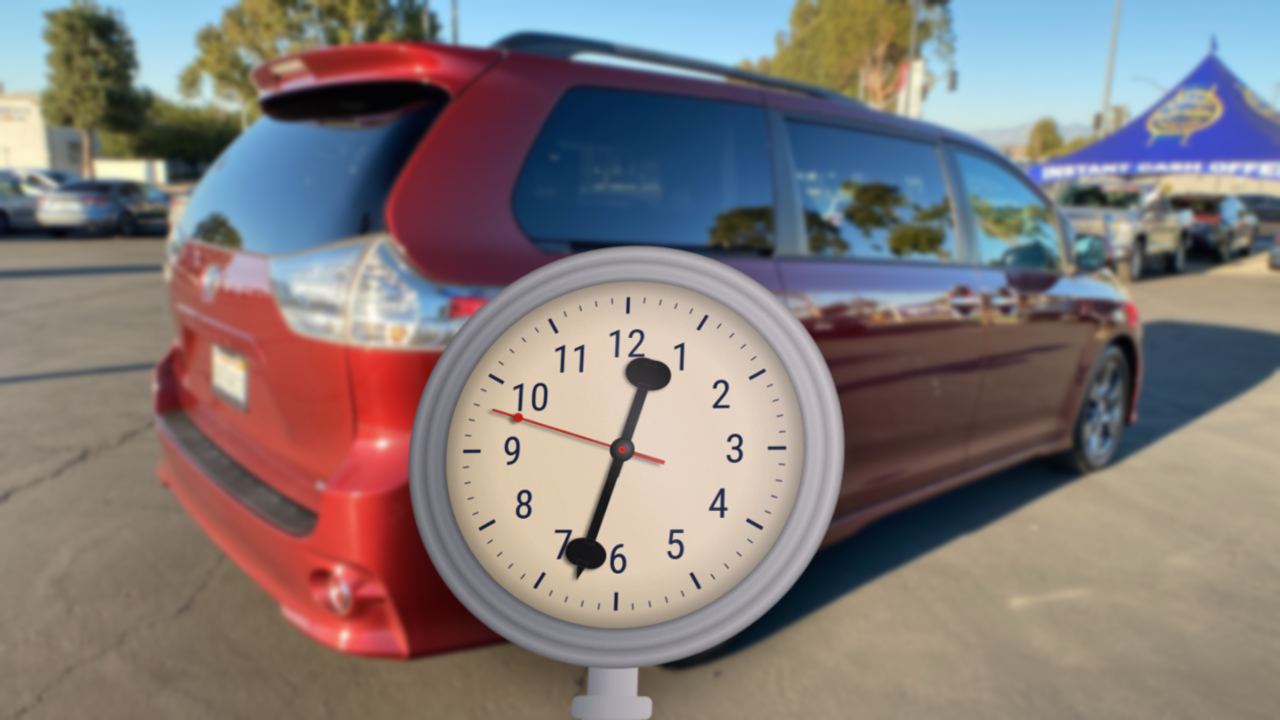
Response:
12,32,48
